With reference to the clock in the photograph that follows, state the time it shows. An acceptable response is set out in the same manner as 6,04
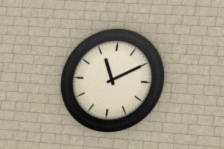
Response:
11,10
